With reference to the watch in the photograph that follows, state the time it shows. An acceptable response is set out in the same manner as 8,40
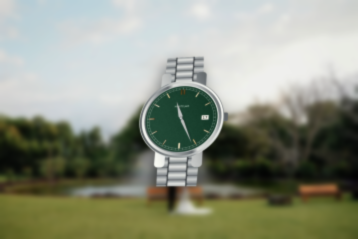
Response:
11,26
